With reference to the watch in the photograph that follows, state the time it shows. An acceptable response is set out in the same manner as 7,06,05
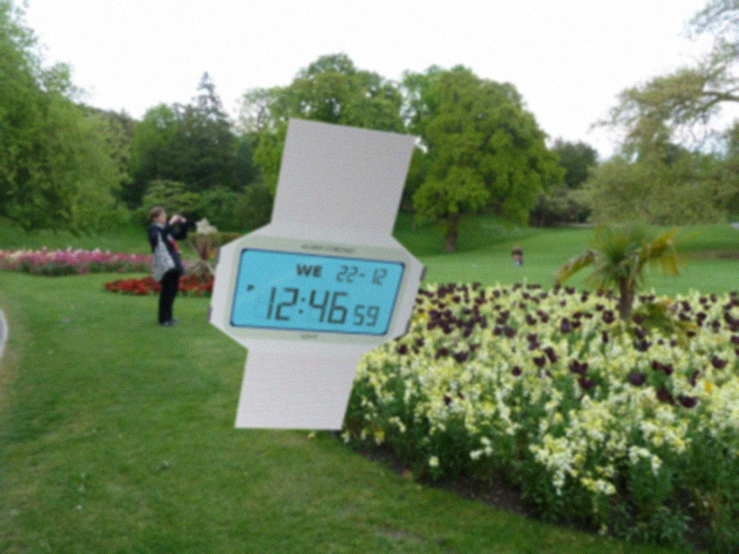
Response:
12,46,59
